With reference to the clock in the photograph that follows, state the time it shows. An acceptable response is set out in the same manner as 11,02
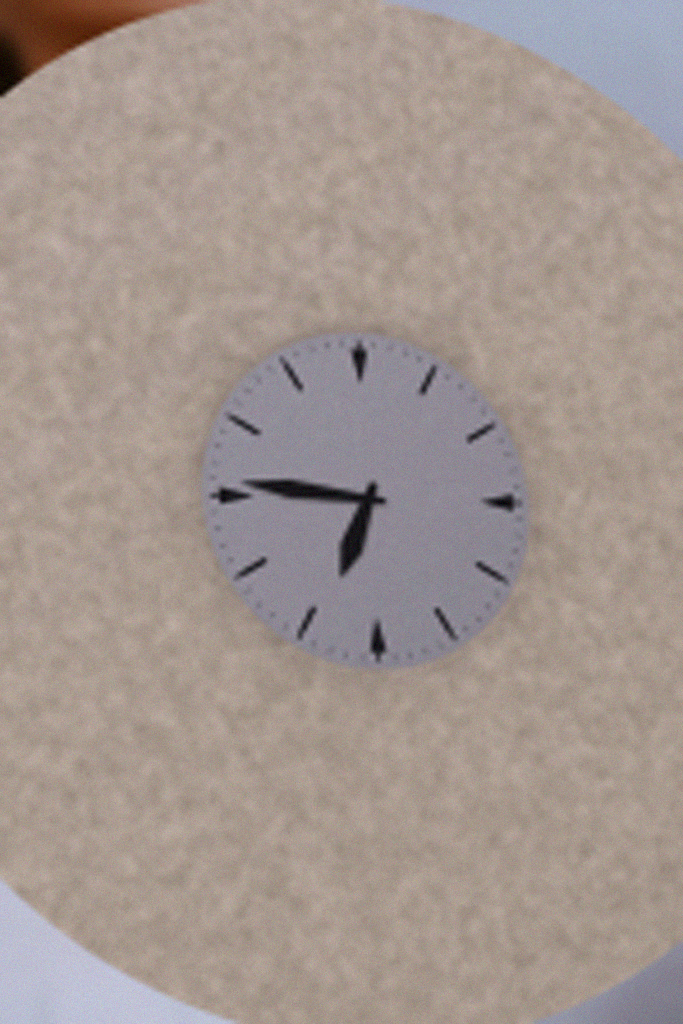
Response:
6,46
